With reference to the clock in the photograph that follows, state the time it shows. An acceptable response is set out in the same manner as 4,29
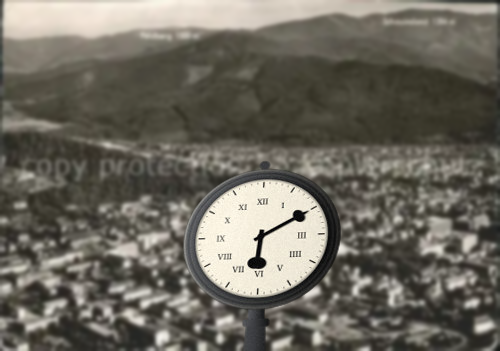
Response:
6,10
